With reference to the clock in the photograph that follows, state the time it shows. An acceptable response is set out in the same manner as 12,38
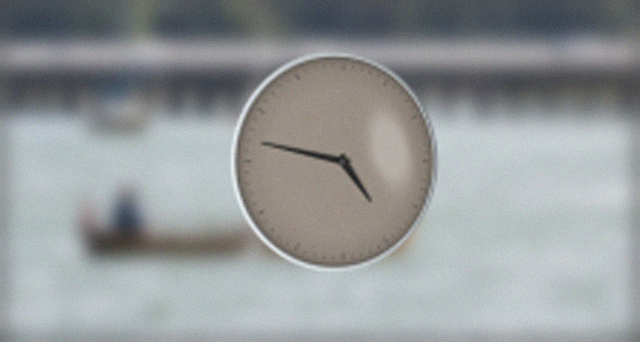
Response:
4,47
